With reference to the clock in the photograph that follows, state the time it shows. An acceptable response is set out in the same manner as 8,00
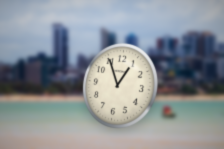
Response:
12,55
